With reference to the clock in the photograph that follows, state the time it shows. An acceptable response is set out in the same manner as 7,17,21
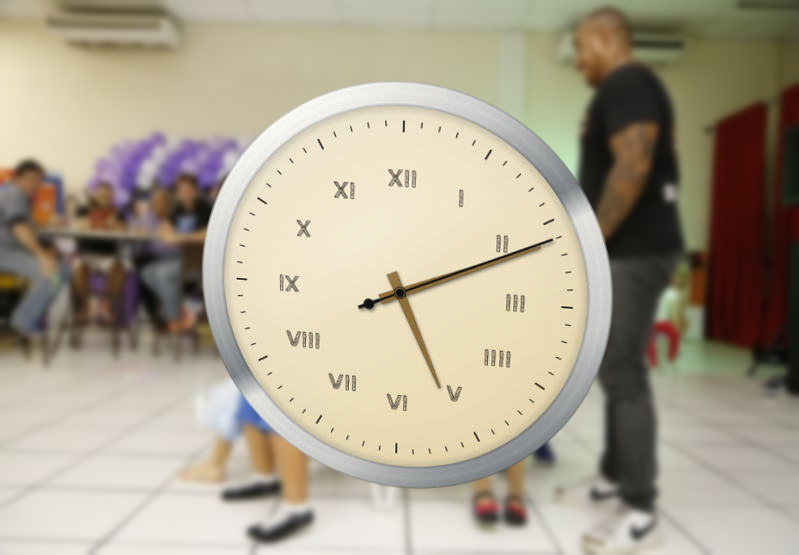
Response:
5,11,11
